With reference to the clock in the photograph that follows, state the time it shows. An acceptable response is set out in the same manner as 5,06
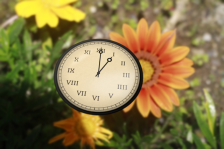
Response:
1,00
